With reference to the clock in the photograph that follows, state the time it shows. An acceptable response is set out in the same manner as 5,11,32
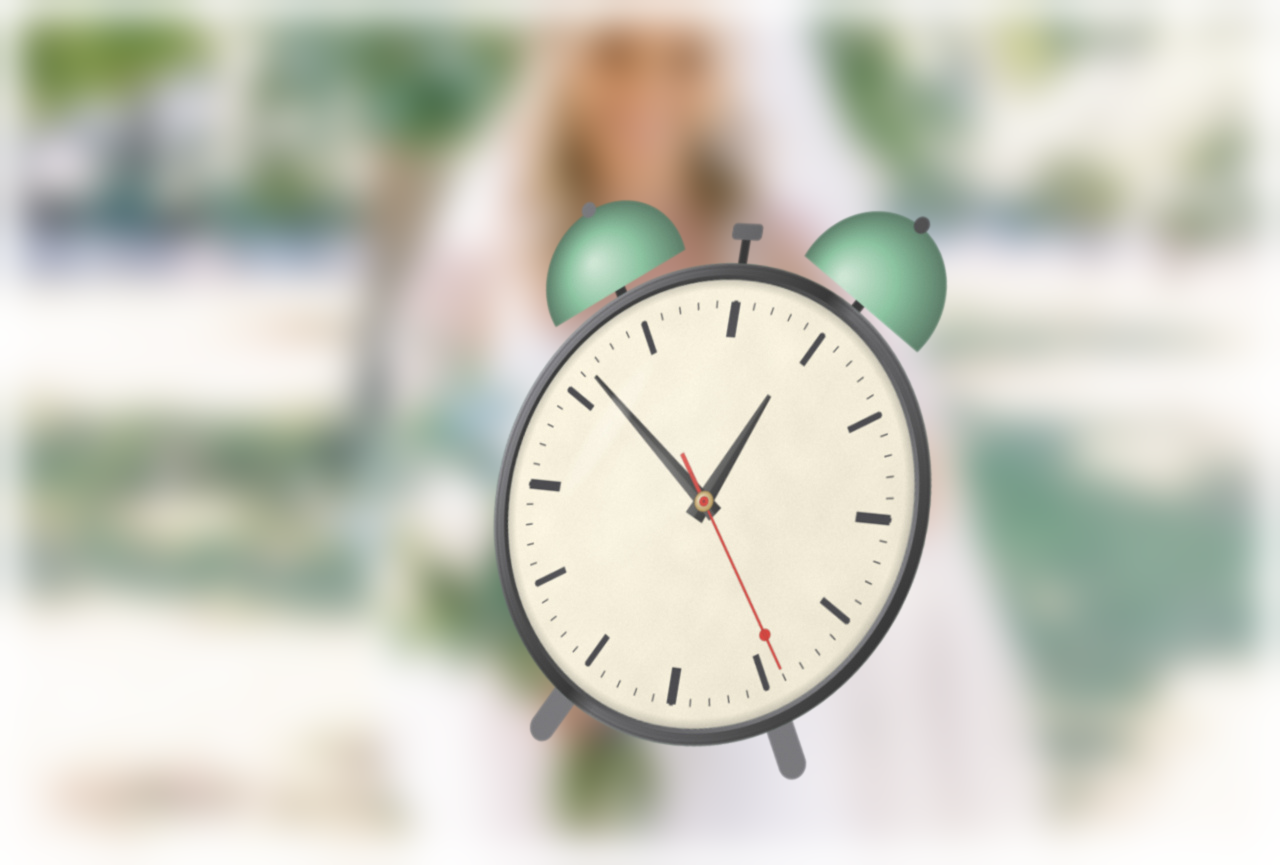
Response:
12,51,24
